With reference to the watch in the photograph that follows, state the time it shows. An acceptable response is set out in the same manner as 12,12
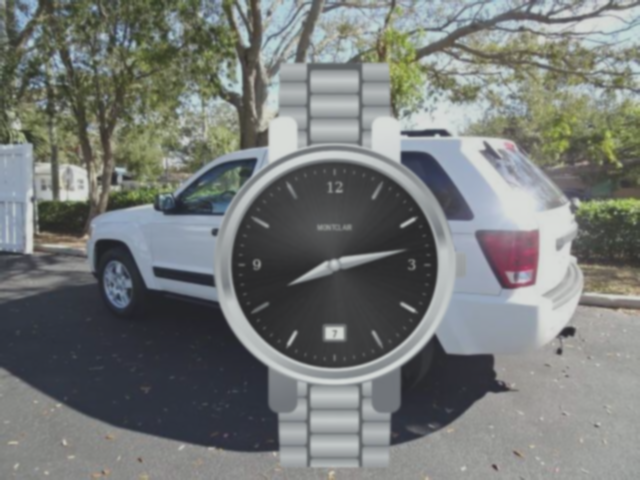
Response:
8,13
